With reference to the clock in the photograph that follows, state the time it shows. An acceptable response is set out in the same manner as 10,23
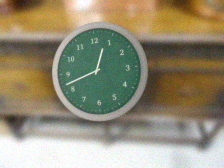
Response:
12,42
